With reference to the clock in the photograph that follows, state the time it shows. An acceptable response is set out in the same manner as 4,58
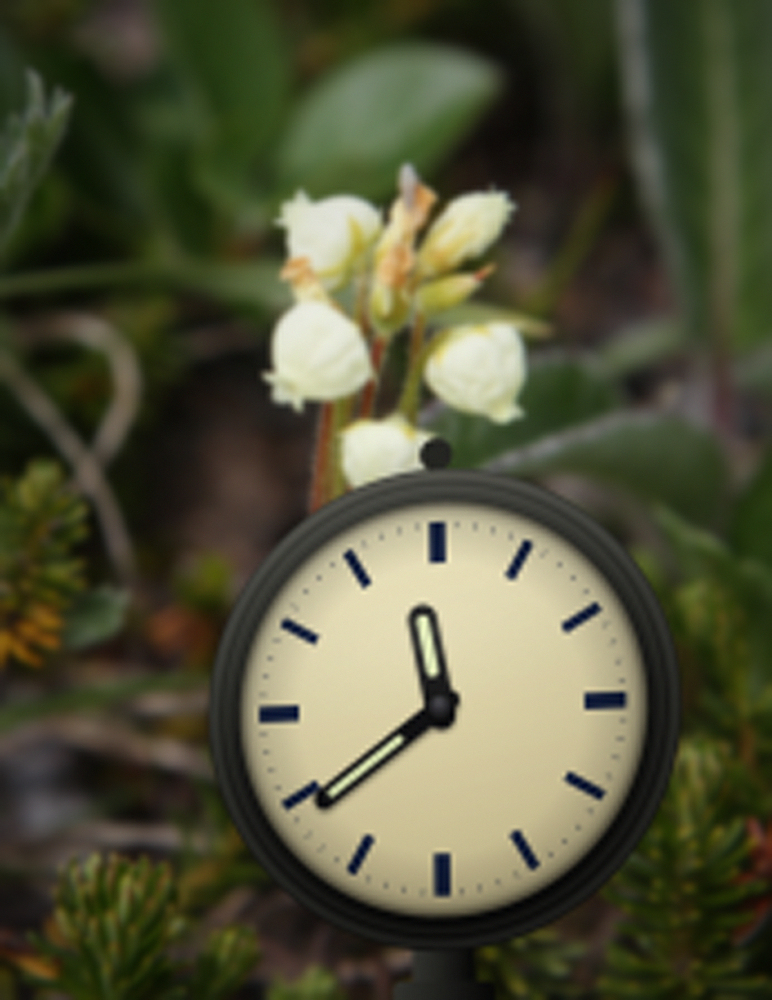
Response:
11,39
